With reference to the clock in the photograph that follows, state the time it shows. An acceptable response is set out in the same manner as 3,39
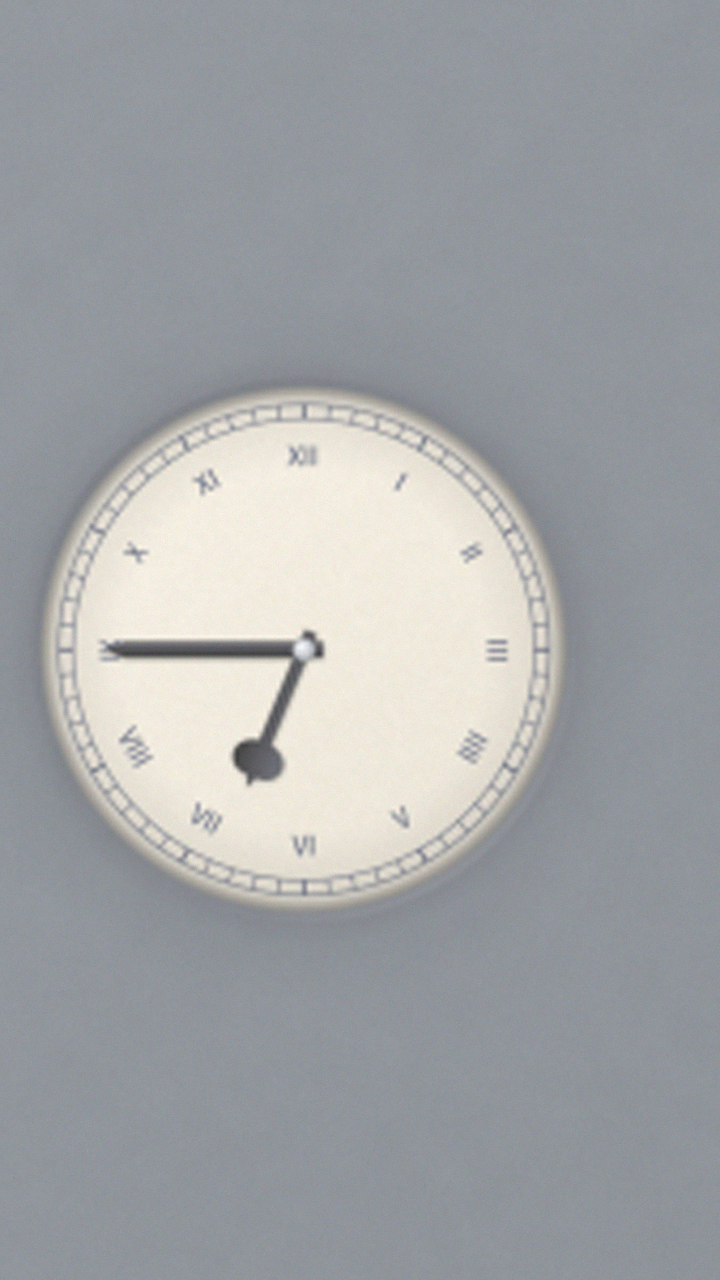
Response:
6,45
